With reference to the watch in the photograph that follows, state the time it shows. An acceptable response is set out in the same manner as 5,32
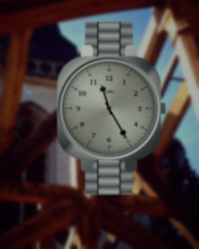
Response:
11,25
